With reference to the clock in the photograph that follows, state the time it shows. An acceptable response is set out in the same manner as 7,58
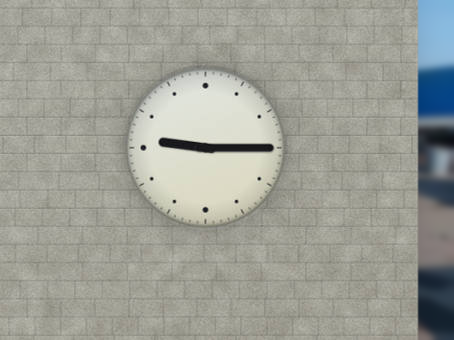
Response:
9,15
